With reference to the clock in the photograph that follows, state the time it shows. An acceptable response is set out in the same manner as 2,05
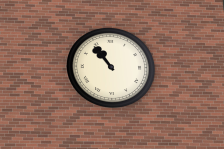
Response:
10,54
